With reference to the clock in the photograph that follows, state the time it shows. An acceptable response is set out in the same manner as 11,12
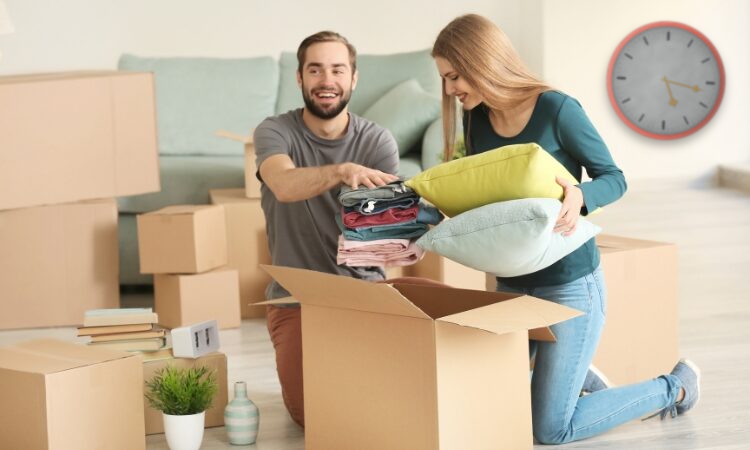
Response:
5,17
